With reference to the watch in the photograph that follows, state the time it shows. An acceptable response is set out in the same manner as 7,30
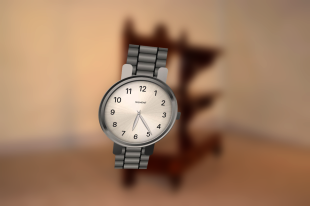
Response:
6,24
